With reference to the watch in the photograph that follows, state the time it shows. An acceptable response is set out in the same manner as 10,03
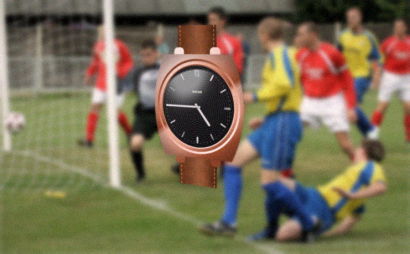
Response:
4,45
